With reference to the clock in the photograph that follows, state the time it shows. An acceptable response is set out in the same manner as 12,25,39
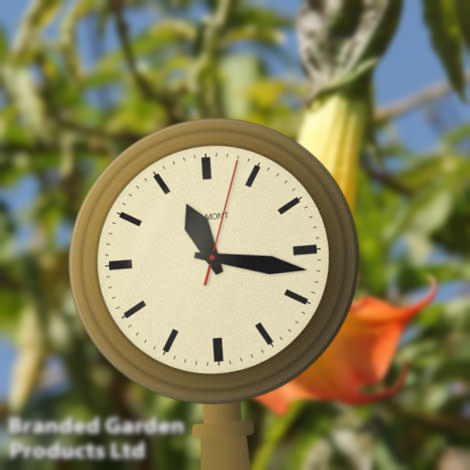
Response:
11,17,03
